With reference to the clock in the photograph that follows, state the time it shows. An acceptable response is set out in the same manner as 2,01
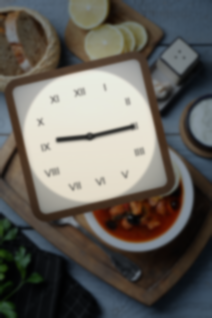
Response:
9,15
